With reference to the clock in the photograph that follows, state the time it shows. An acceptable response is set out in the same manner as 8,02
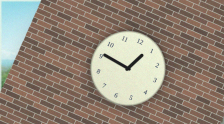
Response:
12,46
